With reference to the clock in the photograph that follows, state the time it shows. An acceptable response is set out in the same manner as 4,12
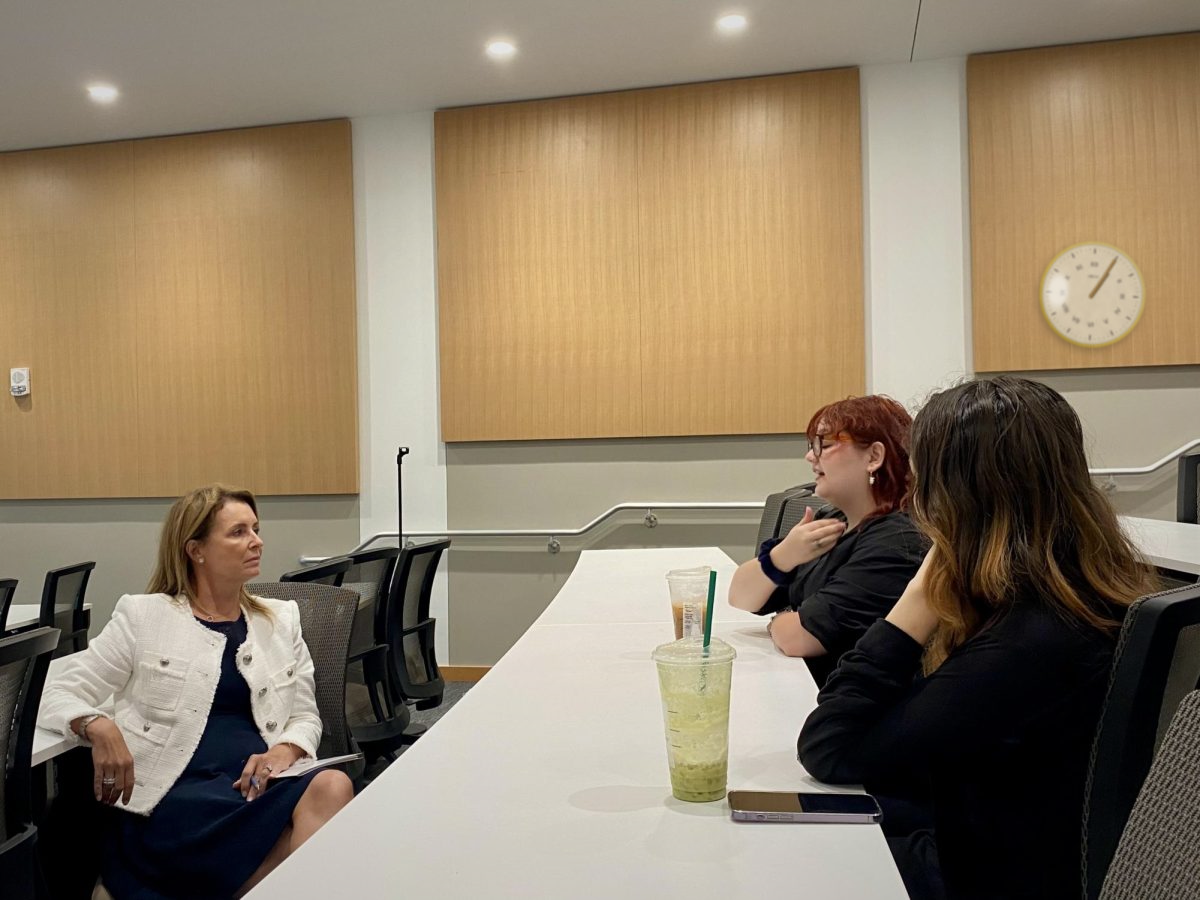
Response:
1,05
